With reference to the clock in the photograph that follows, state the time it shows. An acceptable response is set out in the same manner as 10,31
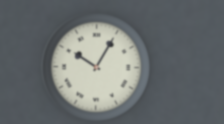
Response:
10,05
